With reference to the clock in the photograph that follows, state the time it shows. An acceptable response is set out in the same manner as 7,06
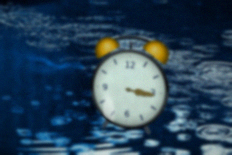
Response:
3,16
